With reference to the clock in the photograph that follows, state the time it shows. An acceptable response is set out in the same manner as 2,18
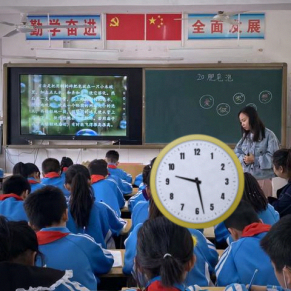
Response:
9,28
